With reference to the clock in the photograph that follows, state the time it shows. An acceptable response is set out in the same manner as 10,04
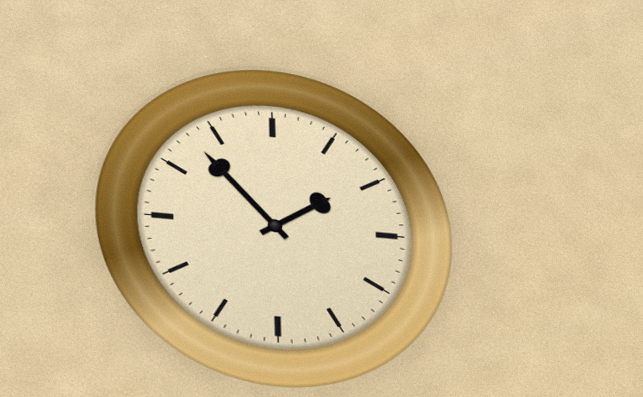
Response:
1,53
